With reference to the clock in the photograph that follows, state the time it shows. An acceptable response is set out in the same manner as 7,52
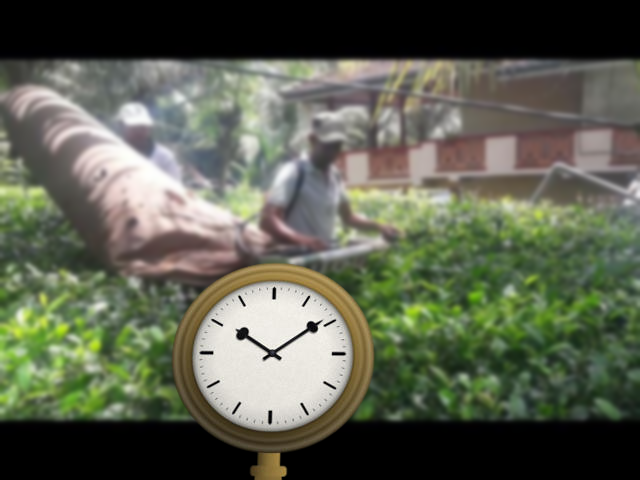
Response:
10,09
